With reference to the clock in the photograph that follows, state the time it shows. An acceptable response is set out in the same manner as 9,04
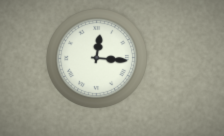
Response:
12,16
